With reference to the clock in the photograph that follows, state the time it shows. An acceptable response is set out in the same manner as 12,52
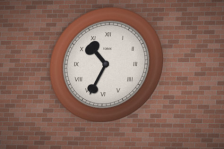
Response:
10,34
